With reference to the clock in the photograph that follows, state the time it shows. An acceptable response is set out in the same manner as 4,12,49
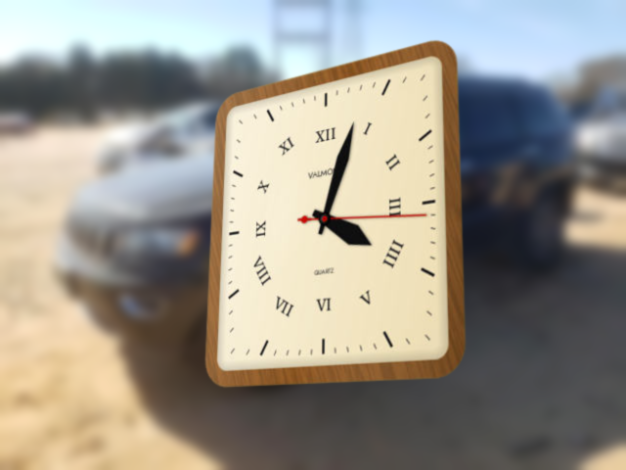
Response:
4,03,16
